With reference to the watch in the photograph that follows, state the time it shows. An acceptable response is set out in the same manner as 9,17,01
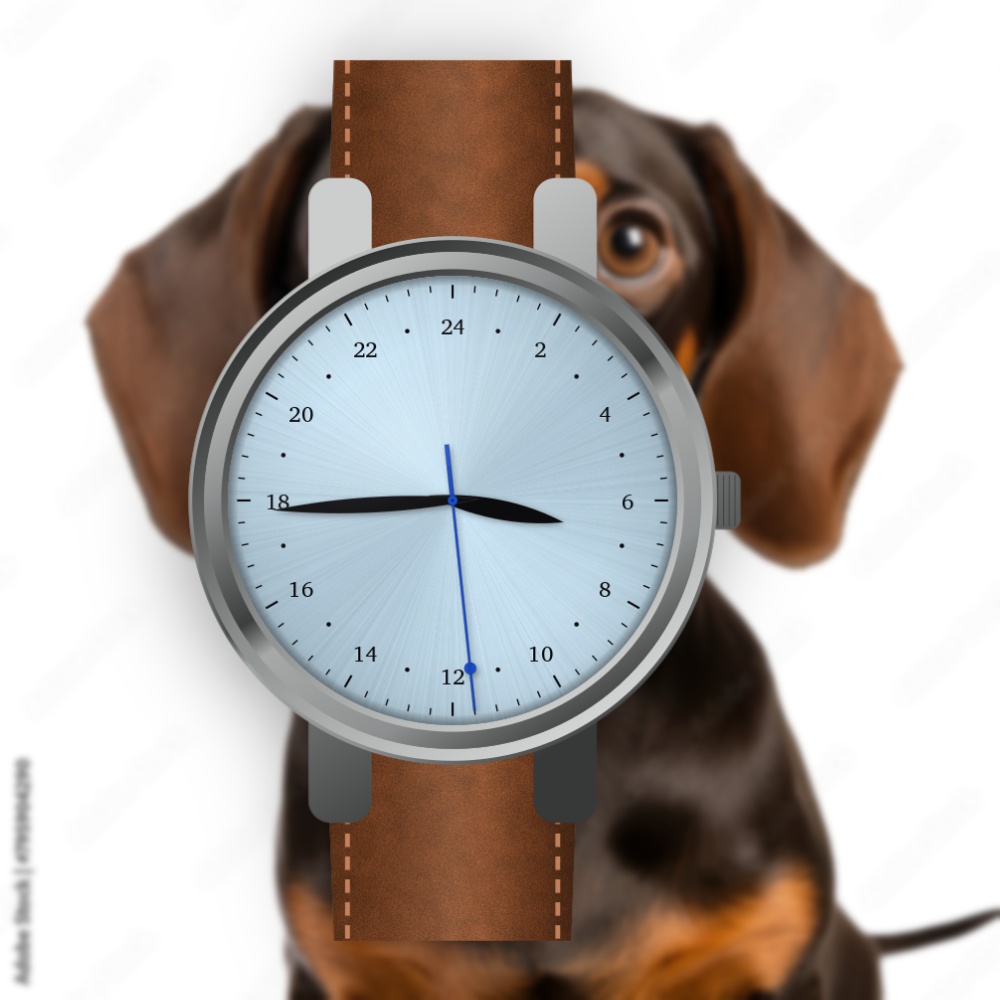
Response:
6,44,29
